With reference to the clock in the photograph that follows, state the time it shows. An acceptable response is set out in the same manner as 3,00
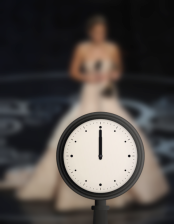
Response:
12,00
